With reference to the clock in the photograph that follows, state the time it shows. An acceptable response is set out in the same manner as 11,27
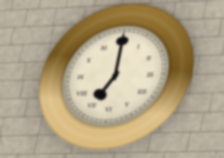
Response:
7,00
